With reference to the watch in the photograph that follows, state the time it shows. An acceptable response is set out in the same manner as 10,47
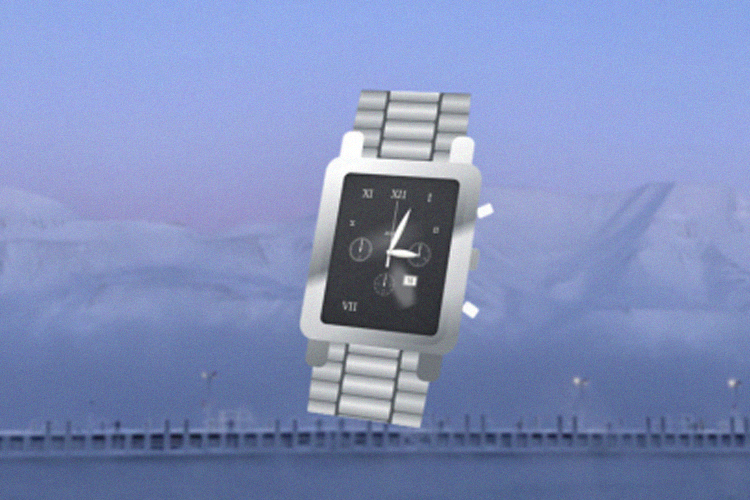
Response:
3,03
